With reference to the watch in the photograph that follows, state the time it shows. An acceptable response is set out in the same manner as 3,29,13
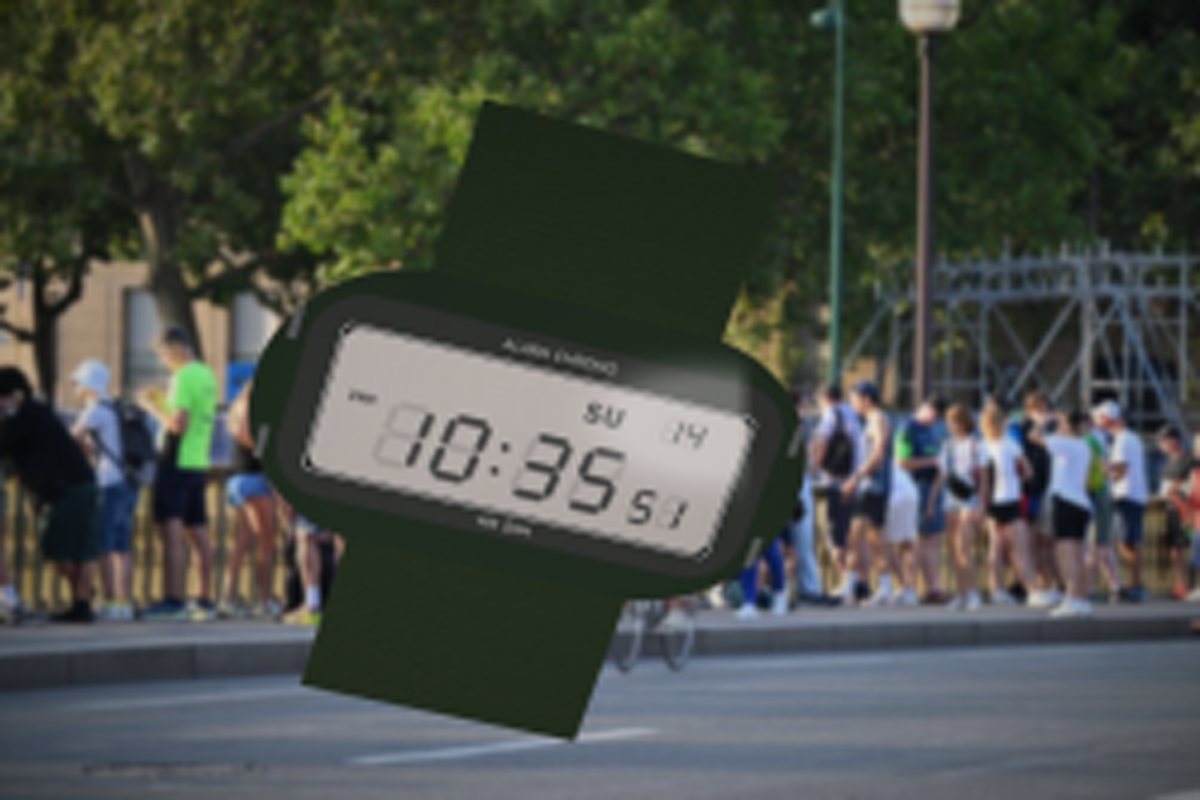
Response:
10,35,51
